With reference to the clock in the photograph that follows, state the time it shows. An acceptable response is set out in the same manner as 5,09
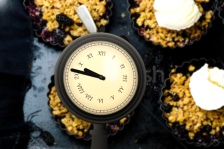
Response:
9,47
